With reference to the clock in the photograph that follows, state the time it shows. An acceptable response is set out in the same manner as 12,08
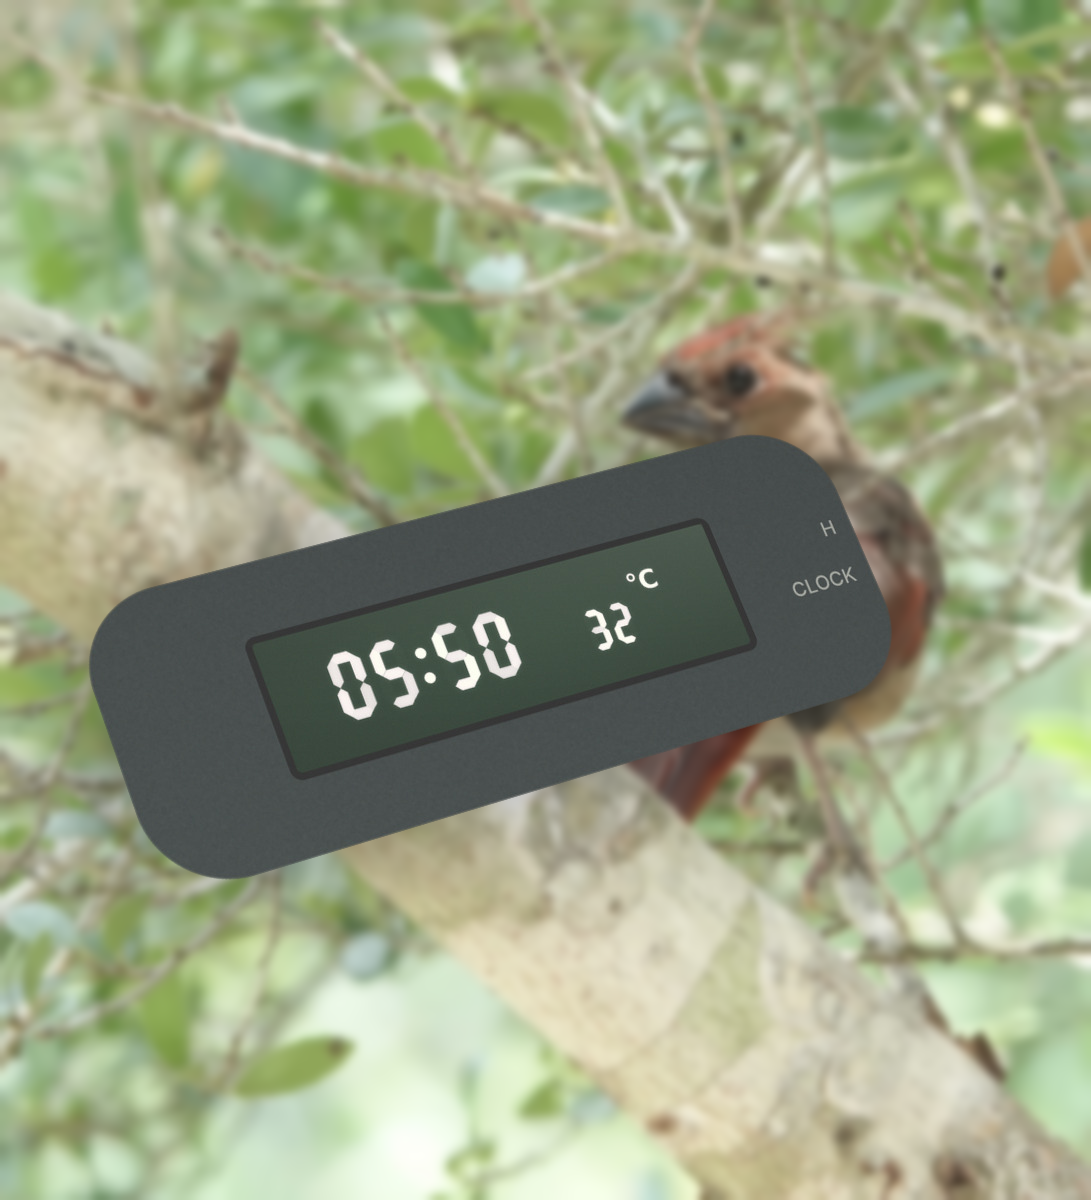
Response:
5,50
